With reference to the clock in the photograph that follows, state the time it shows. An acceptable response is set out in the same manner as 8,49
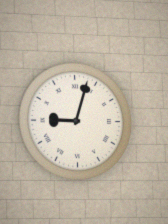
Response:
9,03
